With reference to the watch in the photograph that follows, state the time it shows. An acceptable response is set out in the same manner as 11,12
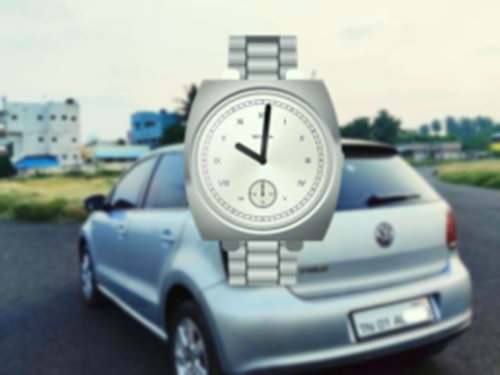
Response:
10,01
